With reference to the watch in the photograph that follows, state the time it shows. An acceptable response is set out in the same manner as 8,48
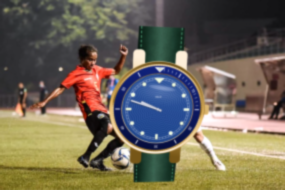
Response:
9,48
